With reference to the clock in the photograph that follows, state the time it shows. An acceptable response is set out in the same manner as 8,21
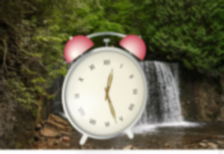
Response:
12,27
